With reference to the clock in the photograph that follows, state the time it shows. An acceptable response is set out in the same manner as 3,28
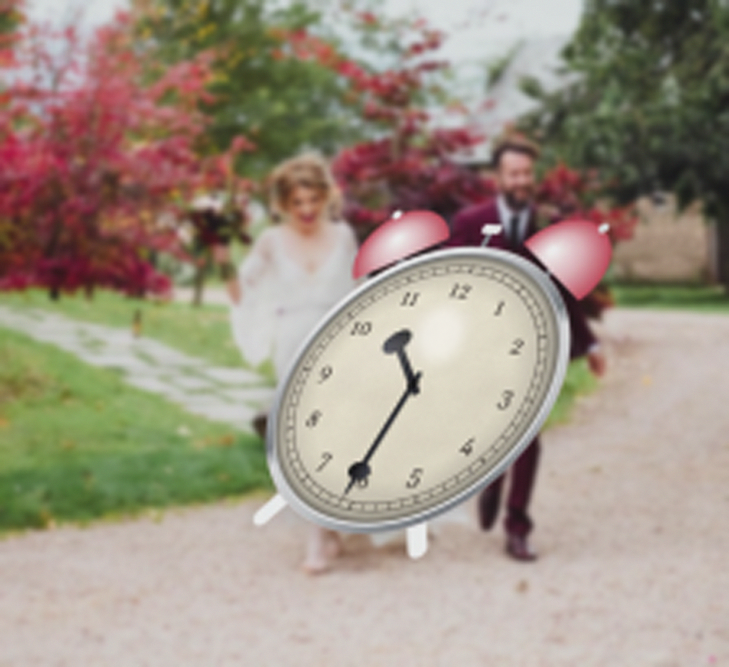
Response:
10,31
